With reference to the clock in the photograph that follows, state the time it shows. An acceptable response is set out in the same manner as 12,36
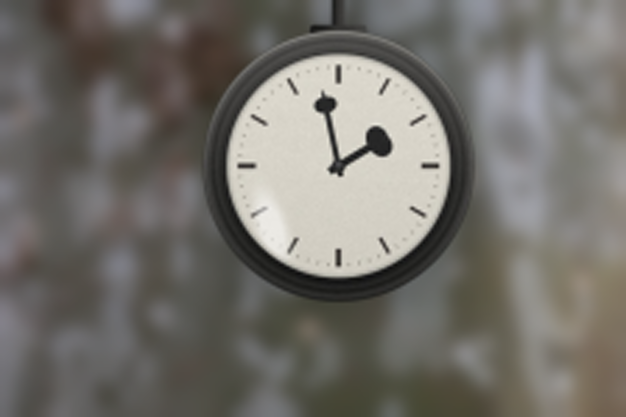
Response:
1,58
